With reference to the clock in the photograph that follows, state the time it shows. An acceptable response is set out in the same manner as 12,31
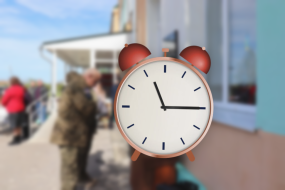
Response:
11,15
